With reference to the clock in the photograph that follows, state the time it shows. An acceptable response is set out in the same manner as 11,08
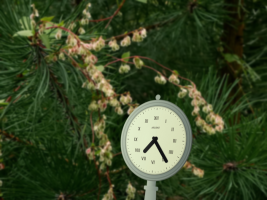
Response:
7,24
